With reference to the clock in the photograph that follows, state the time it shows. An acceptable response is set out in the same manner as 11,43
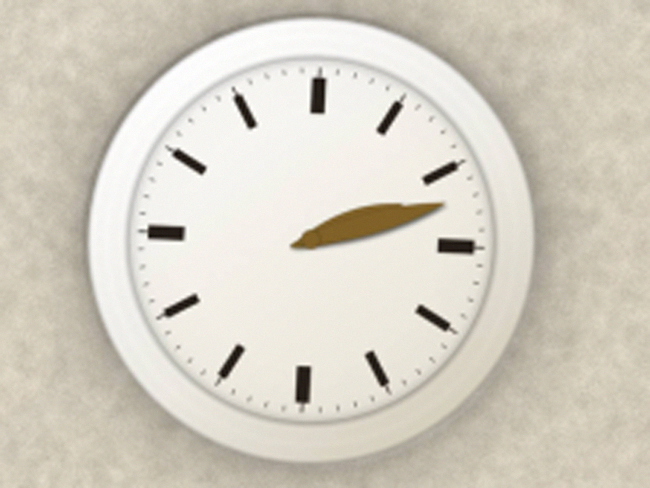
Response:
2,12
